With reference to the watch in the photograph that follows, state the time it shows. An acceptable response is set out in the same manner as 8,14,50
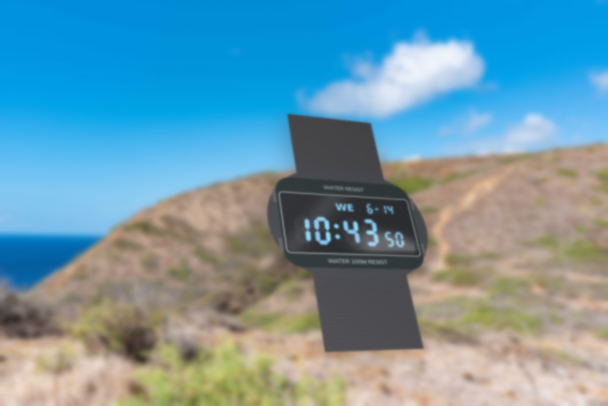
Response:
10,43,50
